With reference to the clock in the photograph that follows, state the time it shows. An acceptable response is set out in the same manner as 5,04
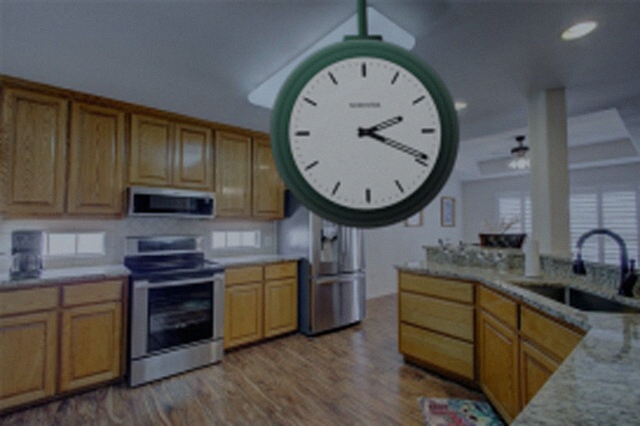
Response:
2,19
